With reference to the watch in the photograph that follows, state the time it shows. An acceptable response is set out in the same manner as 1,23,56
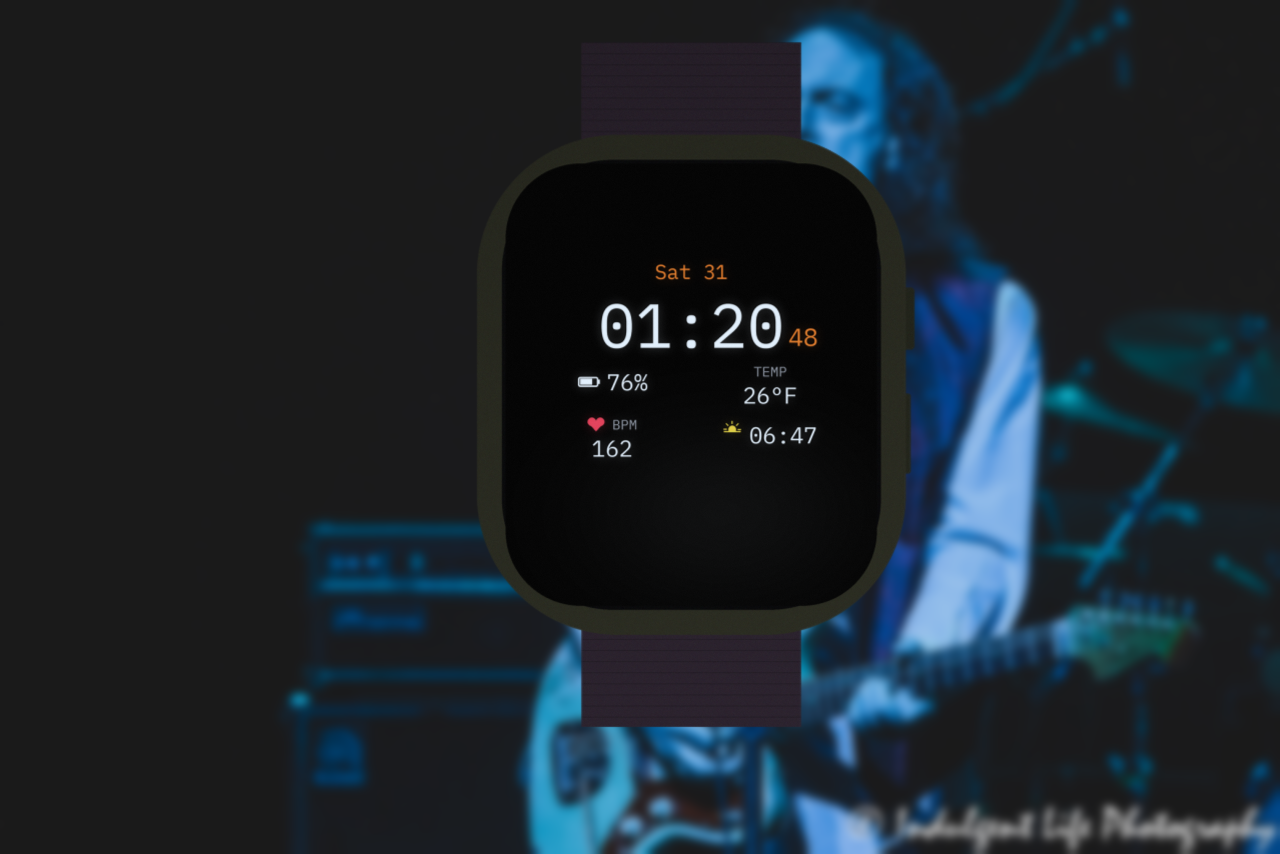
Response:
1,20,48
